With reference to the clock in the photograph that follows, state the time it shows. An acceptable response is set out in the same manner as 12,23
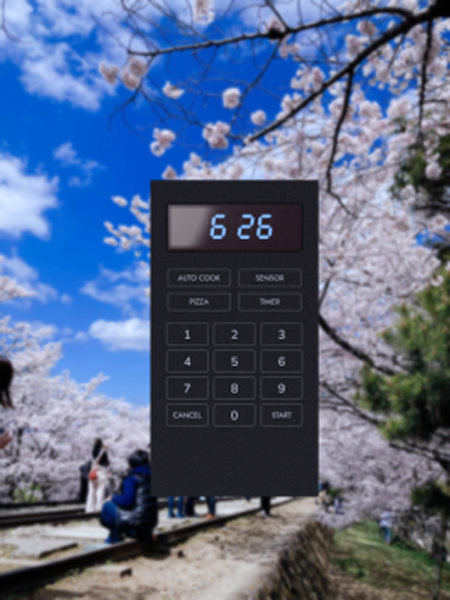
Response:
6,26
